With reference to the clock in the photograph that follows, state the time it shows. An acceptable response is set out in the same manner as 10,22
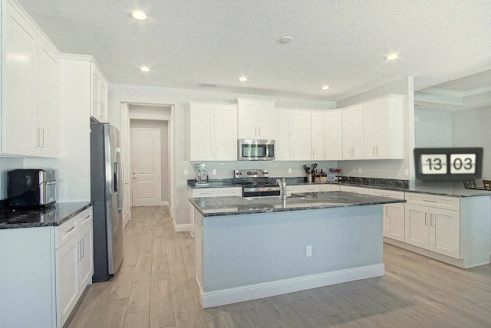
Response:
13,03
